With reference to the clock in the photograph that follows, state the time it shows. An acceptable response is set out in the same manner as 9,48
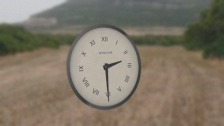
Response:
2,30
